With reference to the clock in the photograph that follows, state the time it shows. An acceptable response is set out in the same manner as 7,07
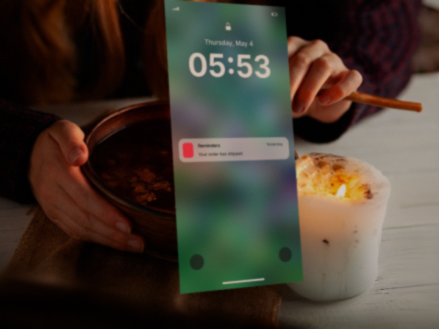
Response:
5,53
